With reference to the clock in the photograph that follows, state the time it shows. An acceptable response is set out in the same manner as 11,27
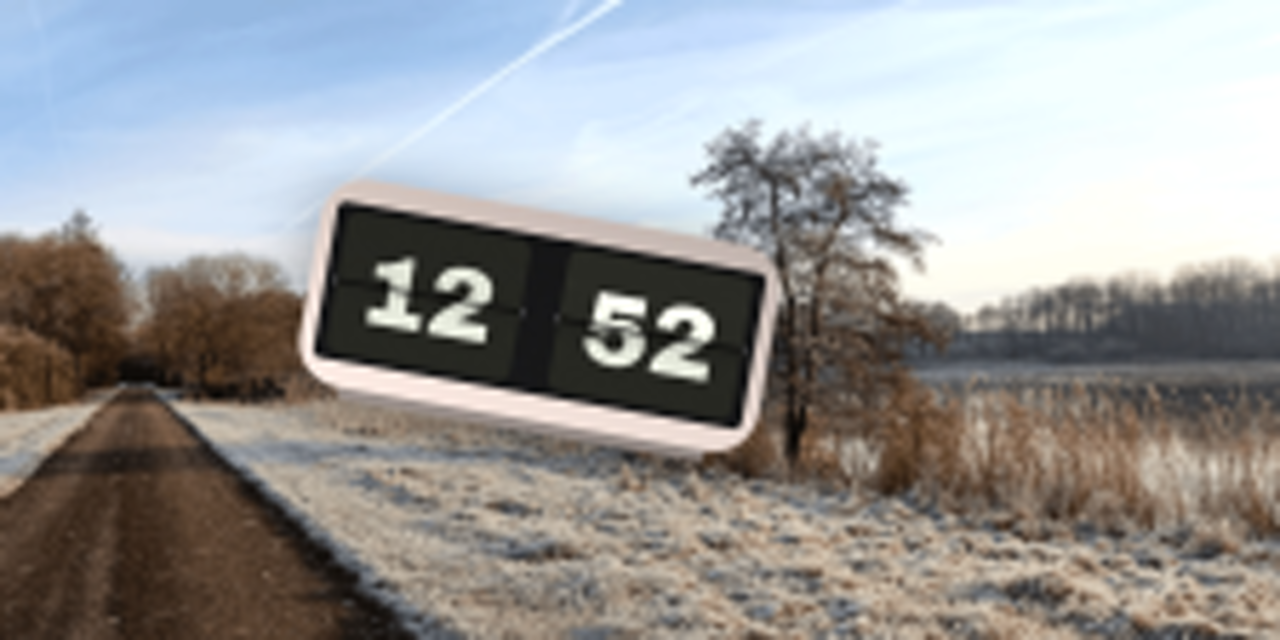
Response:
12,52
